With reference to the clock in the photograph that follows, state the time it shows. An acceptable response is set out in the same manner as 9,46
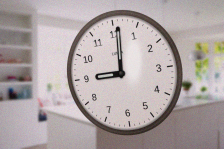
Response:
9,01
